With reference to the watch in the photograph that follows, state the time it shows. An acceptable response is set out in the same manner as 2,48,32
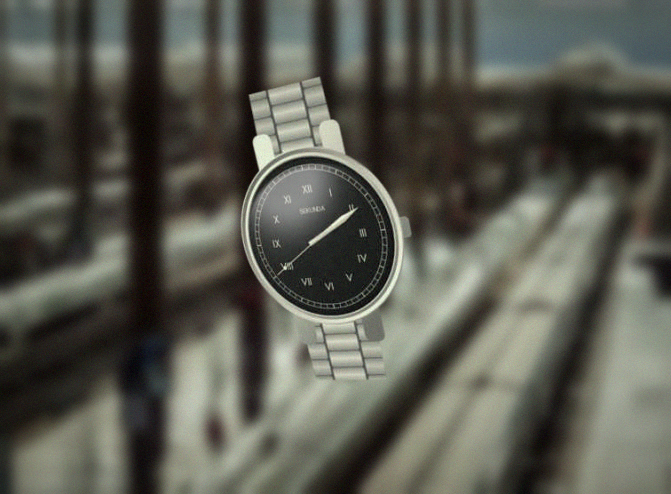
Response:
2,10,40
